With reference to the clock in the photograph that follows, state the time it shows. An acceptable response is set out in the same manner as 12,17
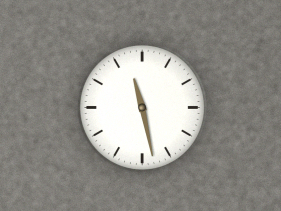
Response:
11,28
